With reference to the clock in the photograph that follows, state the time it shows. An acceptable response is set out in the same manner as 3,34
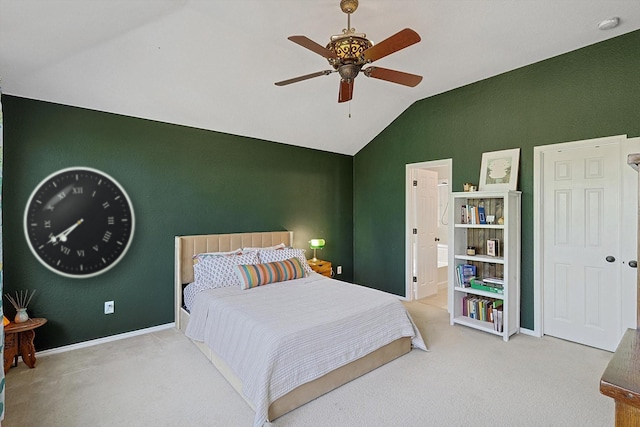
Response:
7,40
